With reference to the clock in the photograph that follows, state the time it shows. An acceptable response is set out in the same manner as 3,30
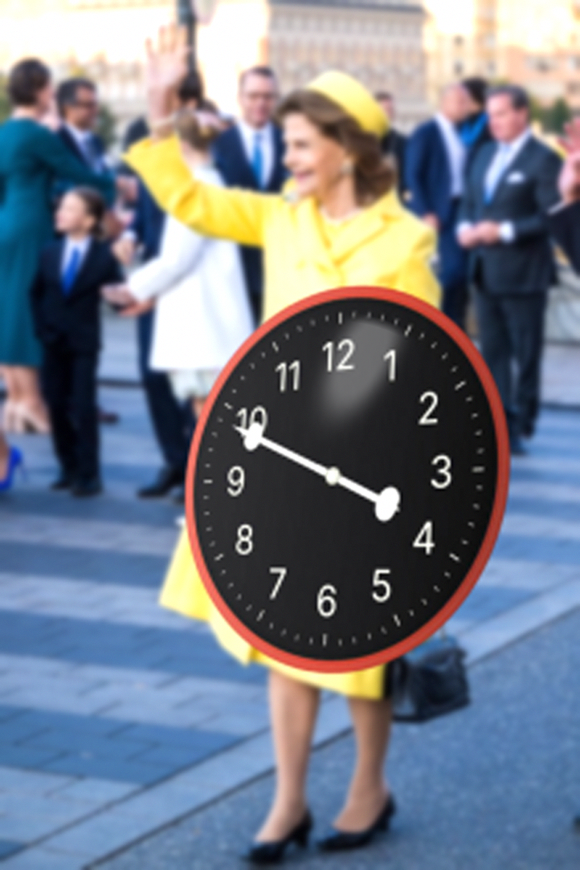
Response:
3,49
